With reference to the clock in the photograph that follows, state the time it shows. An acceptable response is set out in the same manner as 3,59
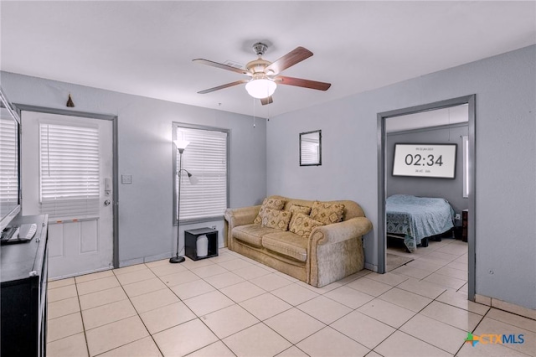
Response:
2,34
